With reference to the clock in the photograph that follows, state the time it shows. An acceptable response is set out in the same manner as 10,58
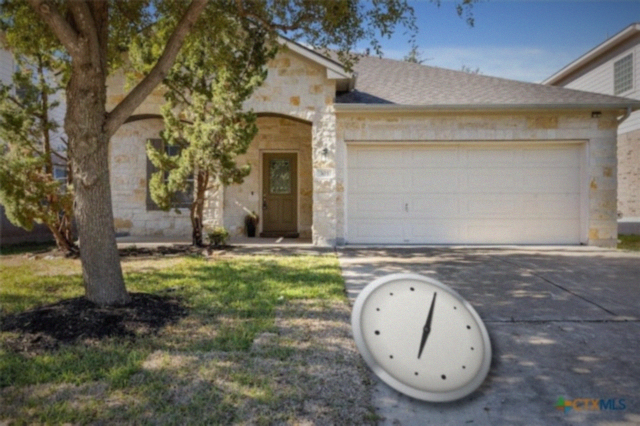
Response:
7,05
